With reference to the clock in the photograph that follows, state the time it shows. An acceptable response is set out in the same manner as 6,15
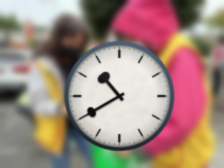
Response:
10,40
